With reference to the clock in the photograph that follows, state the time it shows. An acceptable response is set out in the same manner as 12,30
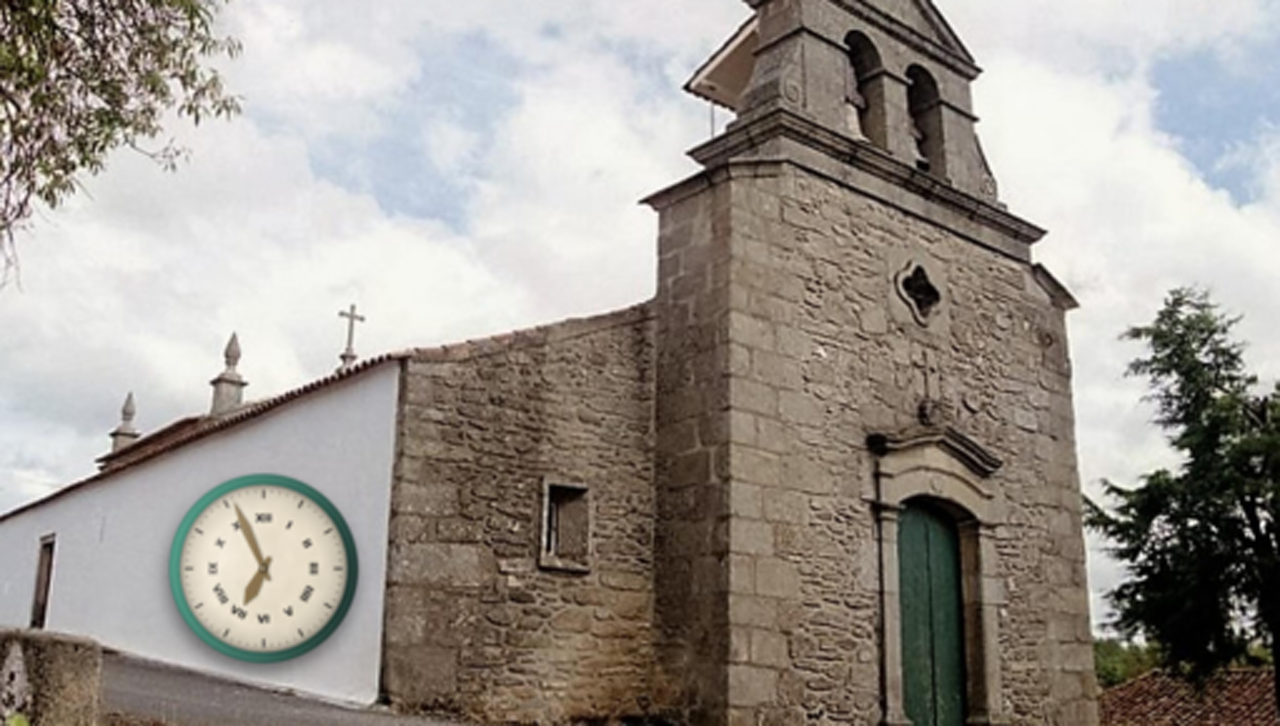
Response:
6,56
